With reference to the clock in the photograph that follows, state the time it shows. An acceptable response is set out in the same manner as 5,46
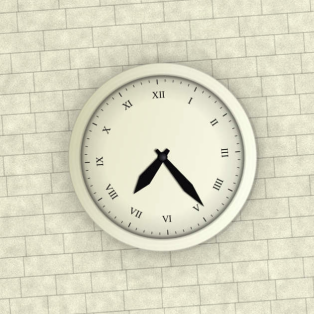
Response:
7,24
